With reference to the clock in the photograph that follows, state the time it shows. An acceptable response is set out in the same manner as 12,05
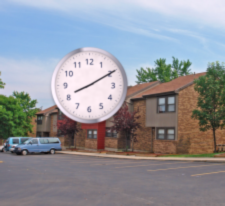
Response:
8,10
